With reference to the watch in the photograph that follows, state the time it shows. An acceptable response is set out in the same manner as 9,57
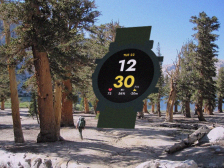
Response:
12,30
